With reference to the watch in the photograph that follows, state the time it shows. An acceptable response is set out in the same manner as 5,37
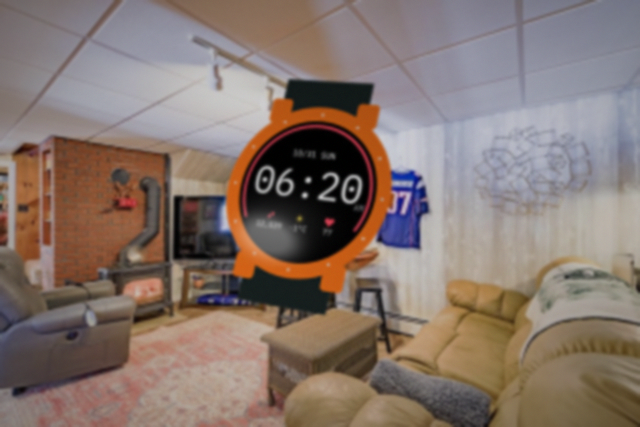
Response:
6,20
